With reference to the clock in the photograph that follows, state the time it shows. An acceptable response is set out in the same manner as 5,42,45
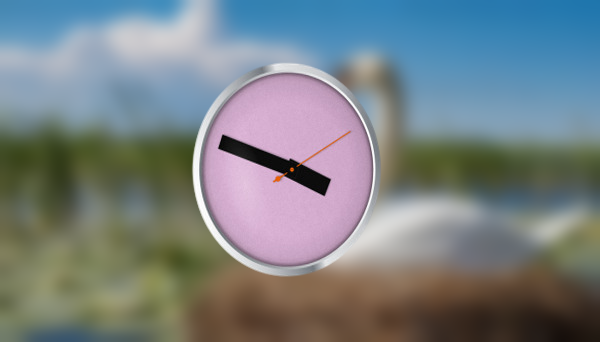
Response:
3,48,10
